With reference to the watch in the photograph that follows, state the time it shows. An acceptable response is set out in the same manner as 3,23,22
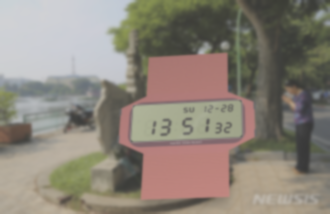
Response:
13,51,32
